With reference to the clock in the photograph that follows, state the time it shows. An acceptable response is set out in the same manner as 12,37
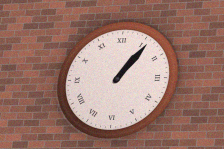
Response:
1,06
